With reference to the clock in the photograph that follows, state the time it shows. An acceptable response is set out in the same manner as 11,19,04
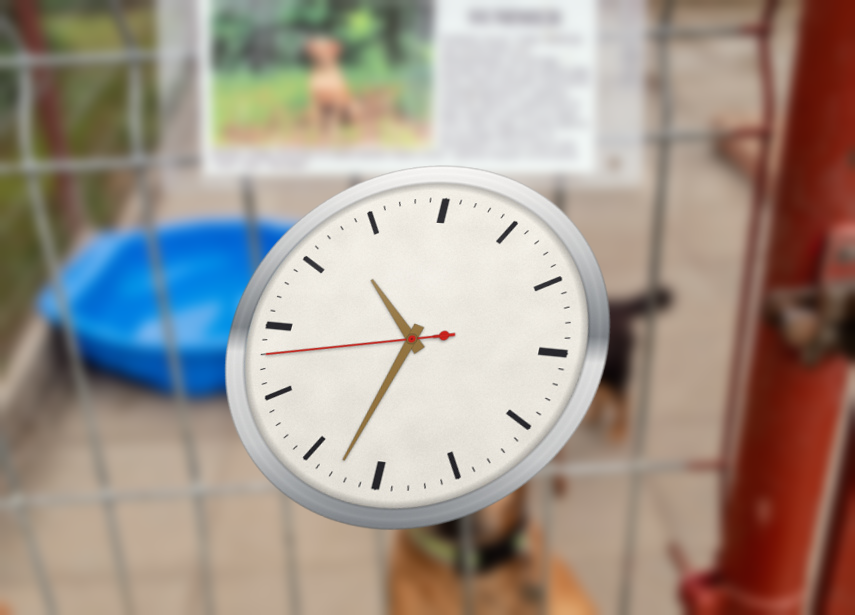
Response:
10,32,43
